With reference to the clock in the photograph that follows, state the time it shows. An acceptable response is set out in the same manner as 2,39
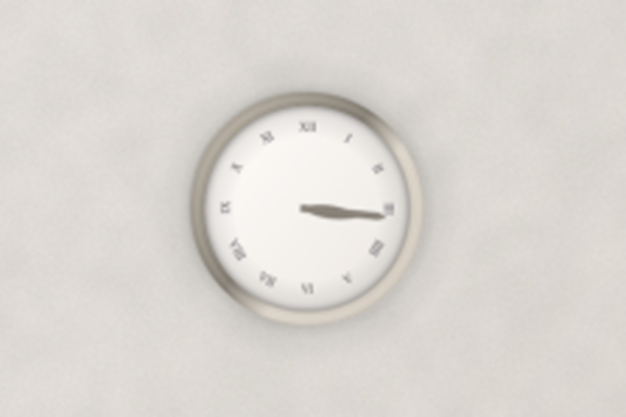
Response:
3,16
